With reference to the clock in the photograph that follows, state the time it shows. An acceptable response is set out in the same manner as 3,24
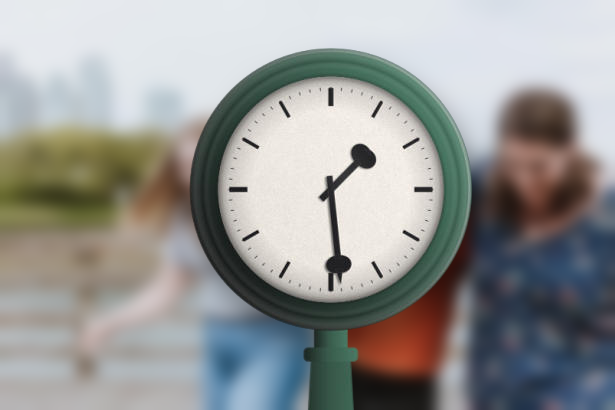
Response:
1,29
